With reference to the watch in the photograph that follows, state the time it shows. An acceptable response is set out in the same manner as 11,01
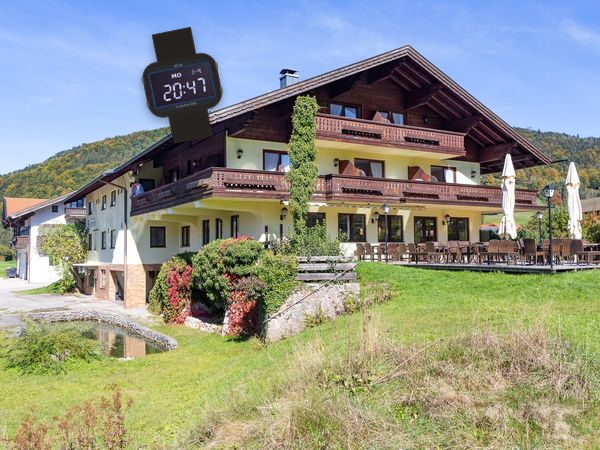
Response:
20,47
